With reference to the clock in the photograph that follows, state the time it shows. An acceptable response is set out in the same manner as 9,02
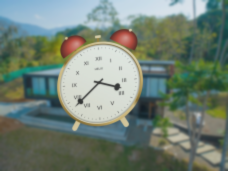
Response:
3,38
